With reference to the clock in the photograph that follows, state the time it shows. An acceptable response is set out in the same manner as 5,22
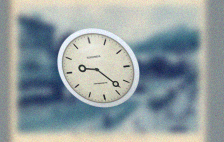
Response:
9,23
